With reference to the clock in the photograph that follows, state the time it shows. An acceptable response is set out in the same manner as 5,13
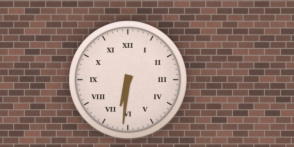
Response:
6,31
